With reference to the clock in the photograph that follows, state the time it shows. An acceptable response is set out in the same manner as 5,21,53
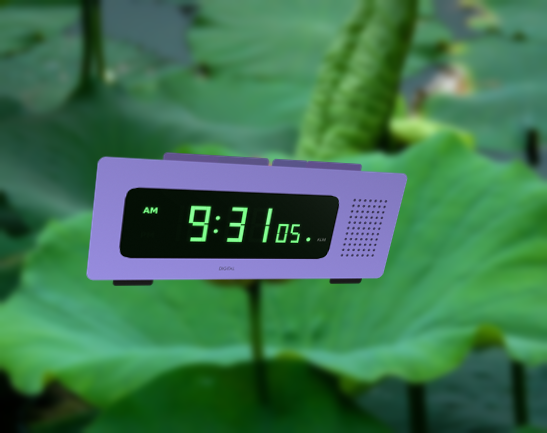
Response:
9,31,05
